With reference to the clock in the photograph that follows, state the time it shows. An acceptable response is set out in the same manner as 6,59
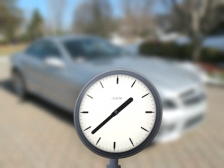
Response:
1,38
